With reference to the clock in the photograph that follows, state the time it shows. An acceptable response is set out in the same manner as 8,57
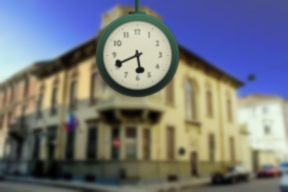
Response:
5,41
